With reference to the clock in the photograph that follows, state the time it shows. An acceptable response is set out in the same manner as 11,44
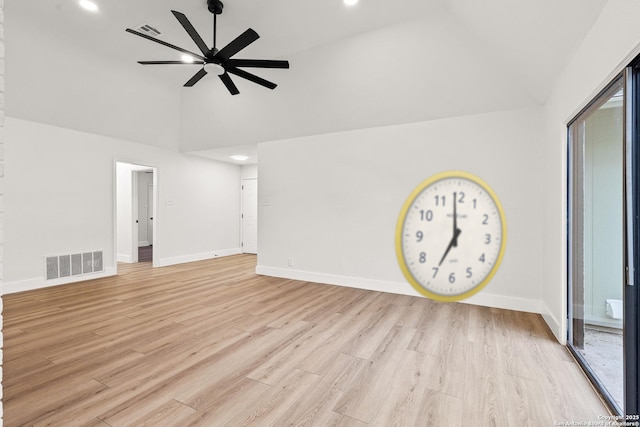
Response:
6,59
